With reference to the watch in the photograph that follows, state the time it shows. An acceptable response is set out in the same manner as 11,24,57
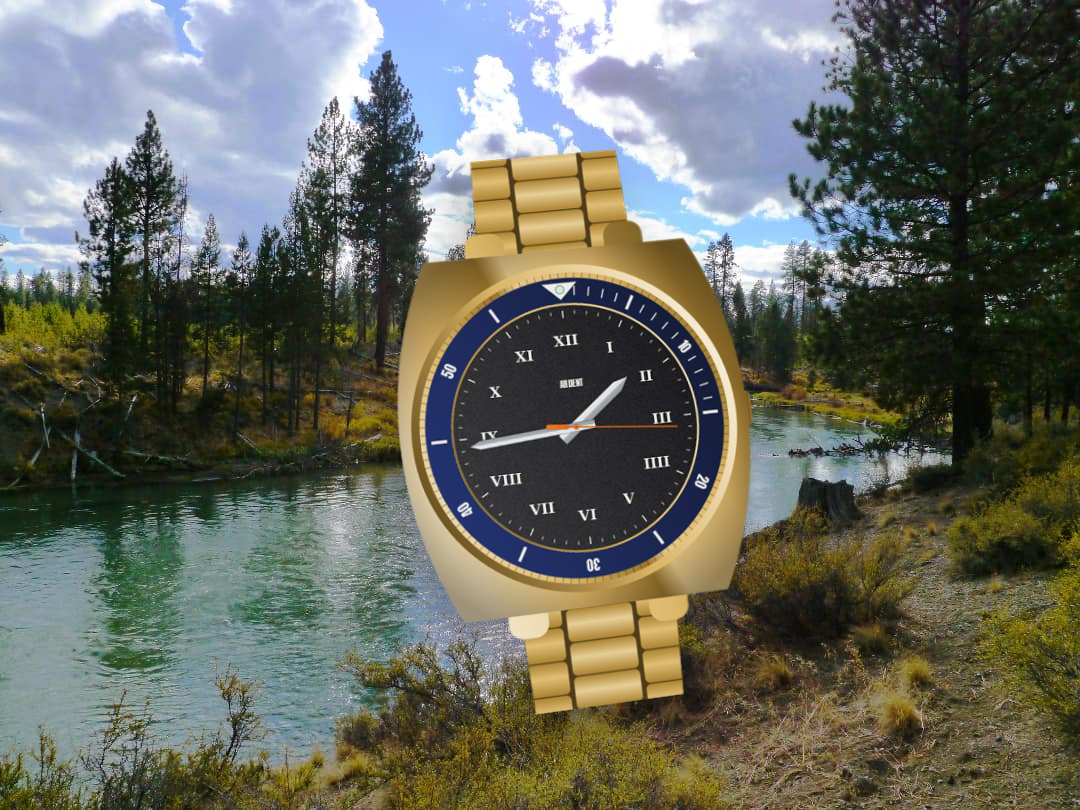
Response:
1,44,16
